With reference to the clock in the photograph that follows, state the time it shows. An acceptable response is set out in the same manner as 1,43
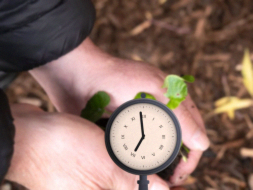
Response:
6,59
